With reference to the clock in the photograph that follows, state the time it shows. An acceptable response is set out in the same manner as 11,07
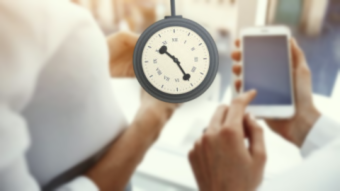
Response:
10,25
